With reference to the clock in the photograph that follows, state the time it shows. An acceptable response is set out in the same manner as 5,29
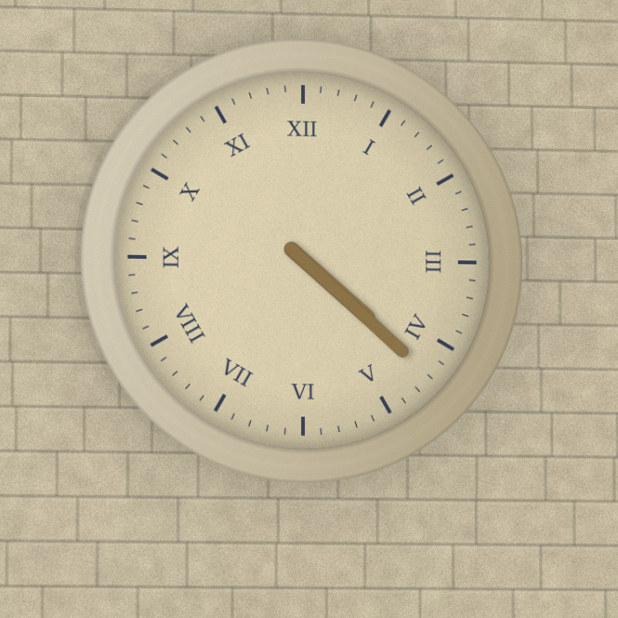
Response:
4,22
